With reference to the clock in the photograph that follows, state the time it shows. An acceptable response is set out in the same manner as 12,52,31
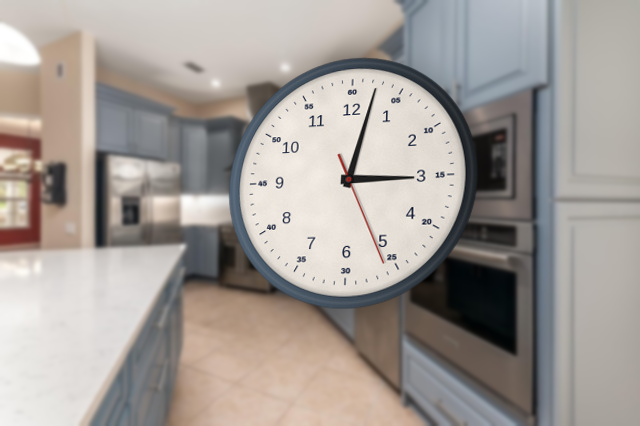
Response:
3,02,26
